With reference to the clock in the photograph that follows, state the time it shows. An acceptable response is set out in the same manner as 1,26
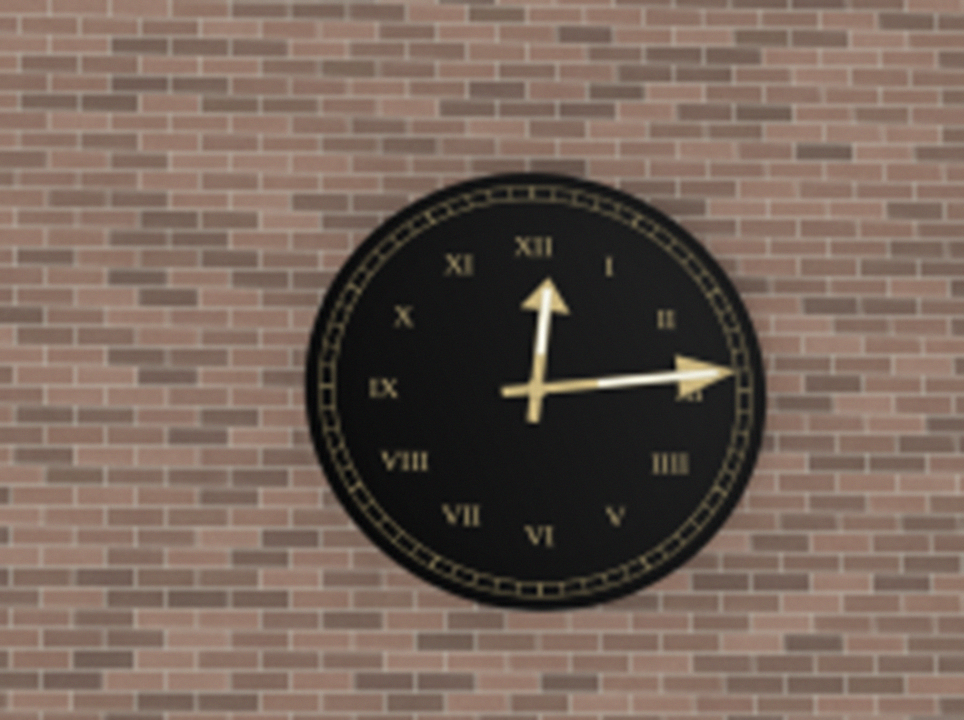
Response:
12,14
